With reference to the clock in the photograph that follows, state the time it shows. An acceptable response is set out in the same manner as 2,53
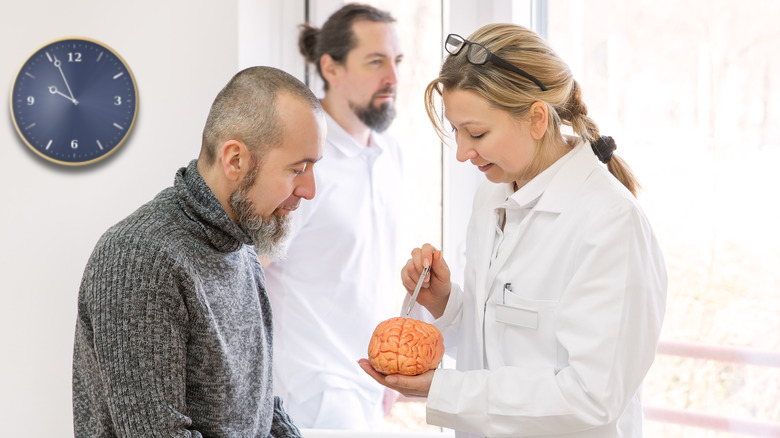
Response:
9,56
